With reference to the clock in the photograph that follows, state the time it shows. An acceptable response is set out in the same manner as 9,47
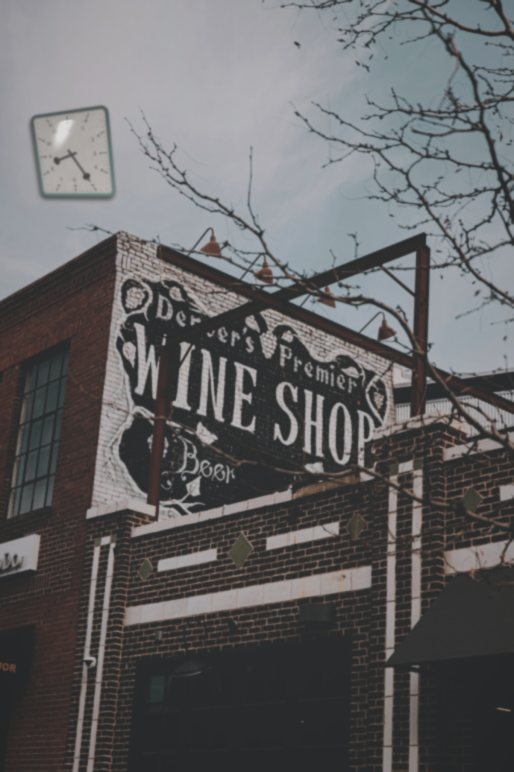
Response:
8,25
